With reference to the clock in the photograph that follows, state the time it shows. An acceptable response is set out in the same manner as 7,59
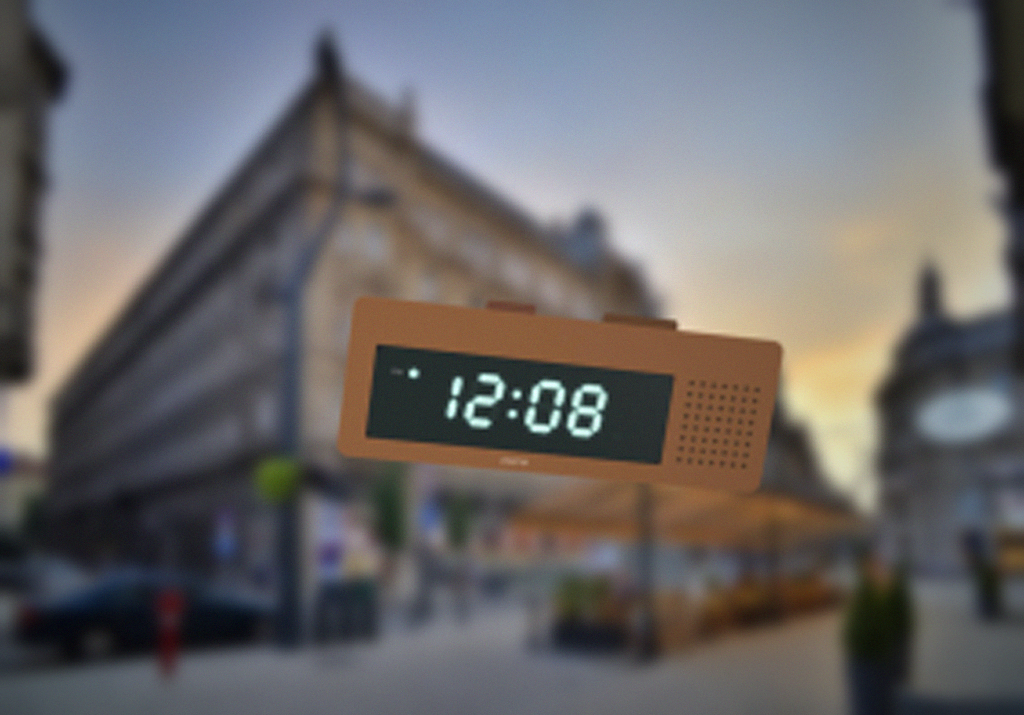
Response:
12,08
